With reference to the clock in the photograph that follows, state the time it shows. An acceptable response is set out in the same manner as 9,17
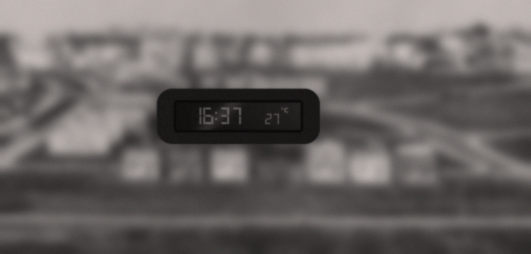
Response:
16,37
